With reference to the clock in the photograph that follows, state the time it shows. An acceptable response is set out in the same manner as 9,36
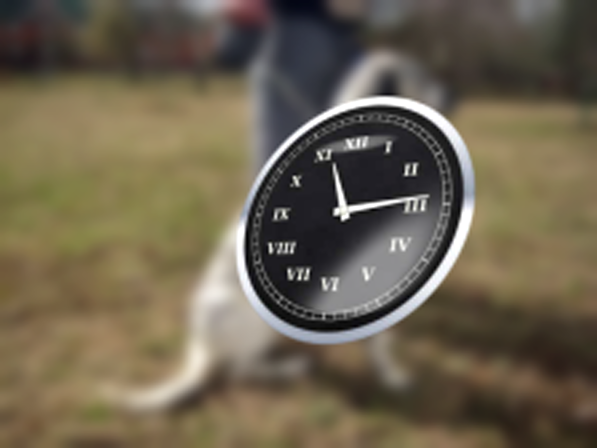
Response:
11,14
